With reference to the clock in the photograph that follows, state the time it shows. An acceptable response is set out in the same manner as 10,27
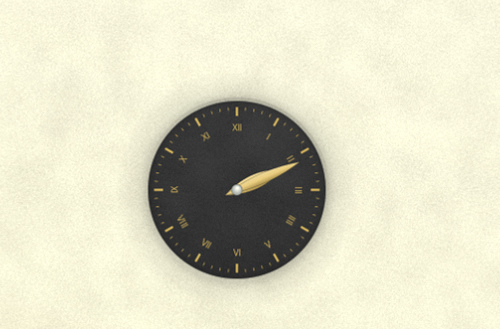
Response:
2,11
